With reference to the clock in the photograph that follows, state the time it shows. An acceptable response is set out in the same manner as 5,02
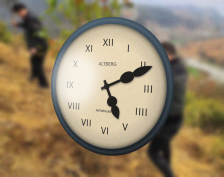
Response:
5,11
